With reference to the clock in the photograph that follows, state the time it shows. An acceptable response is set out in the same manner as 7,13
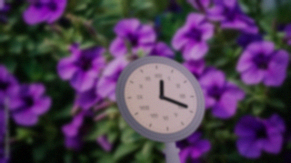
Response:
12,19
